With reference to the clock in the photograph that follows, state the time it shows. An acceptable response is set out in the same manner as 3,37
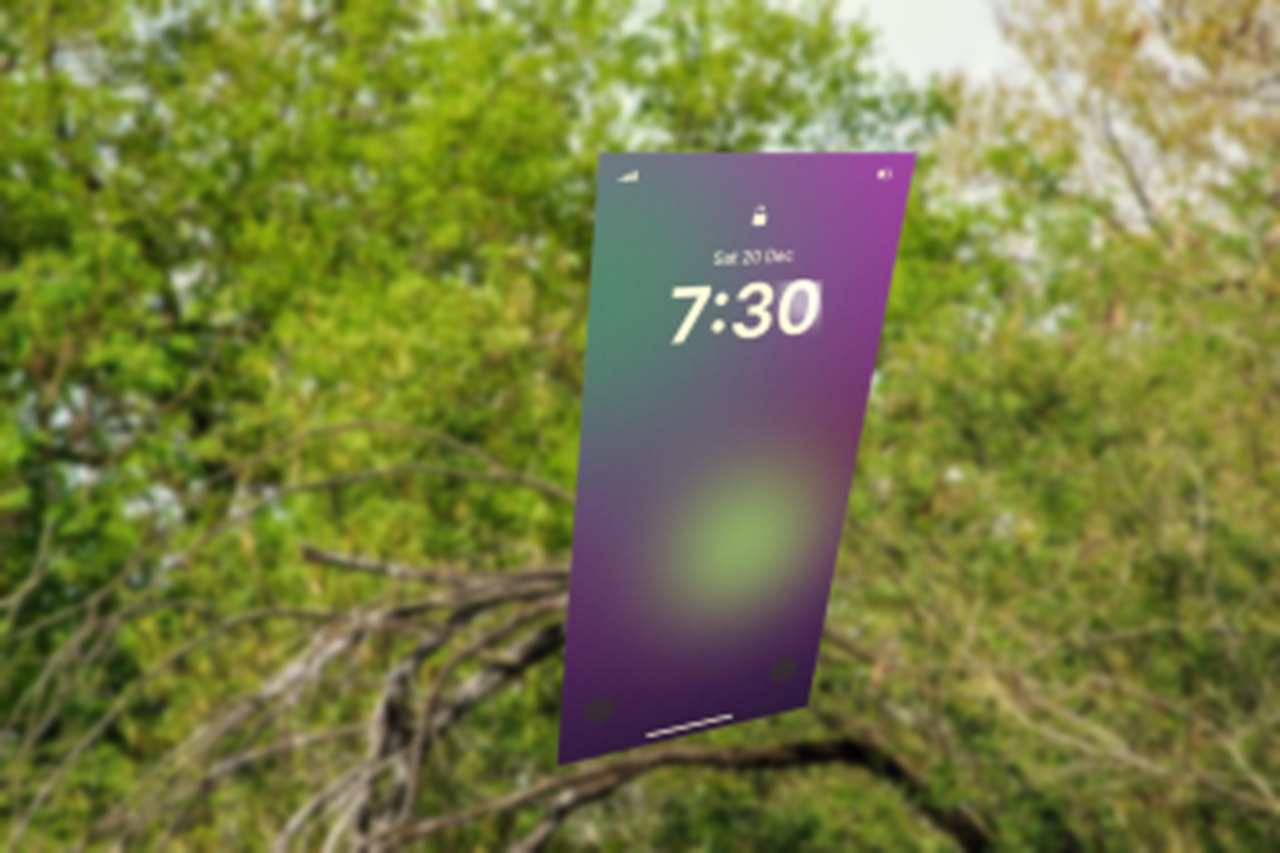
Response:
7,30
